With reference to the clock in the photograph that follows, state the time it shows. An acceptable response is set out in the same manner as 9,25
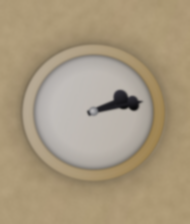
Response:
2,13
